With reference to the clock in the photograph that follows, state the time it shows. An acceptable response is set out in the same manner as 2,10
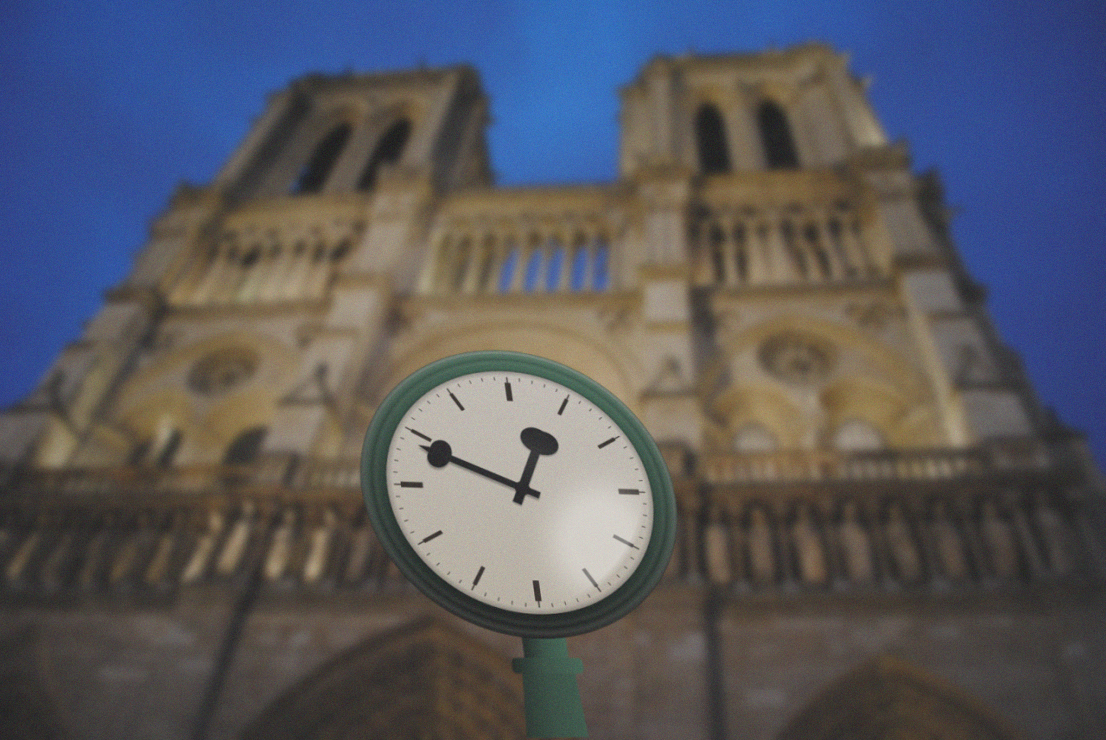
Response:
12,49
